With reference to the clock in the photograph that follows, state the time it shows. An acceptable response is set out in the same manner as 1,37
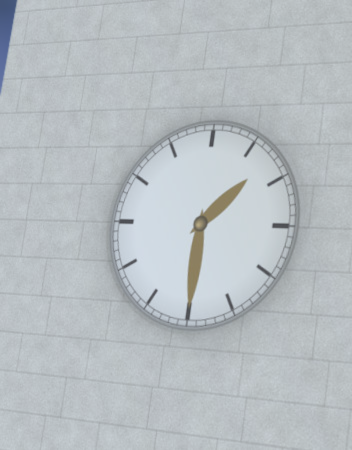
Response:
1,30
